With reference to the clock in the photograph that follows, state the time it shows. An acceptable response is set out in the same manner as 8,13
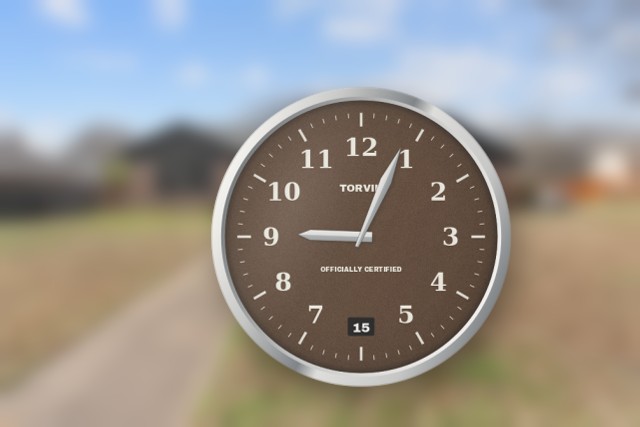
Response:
9,04
